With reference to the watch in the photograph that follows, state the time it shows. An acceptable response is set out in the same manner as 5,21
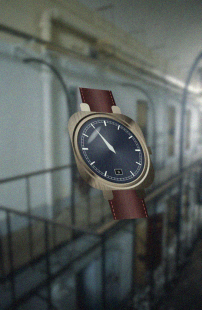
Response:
10,55
